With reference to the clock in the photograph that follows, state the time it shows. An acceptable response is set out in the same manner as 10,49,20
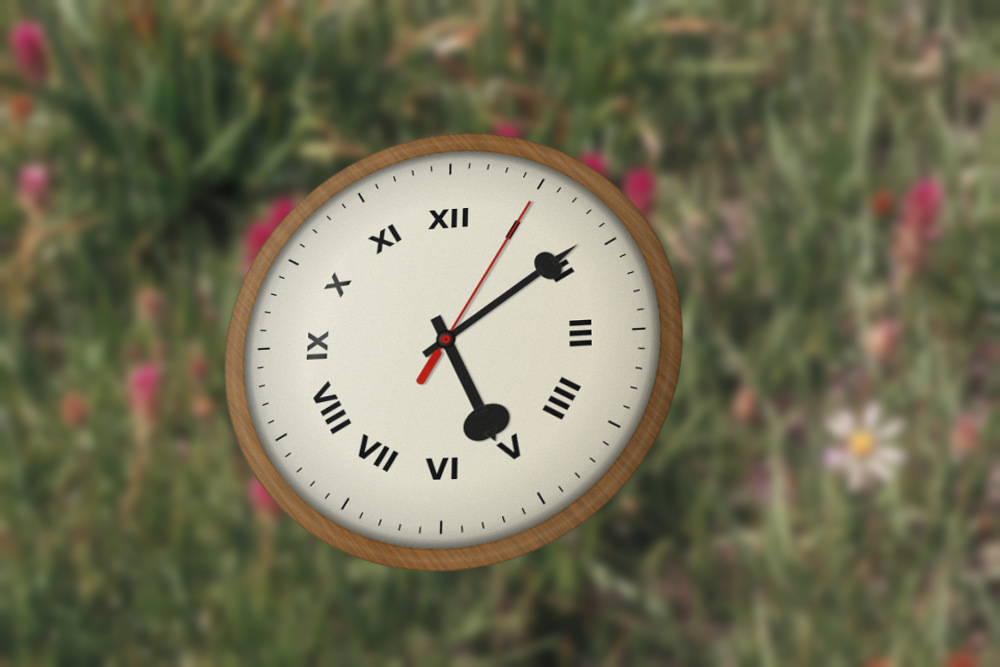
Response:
5,09,05
